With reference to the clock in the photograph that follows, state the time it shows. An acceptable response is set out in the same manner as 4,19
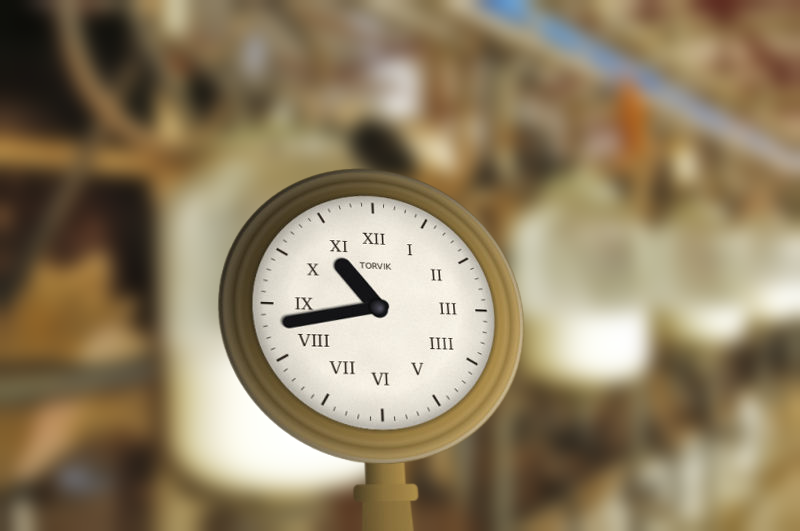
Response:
10,43
